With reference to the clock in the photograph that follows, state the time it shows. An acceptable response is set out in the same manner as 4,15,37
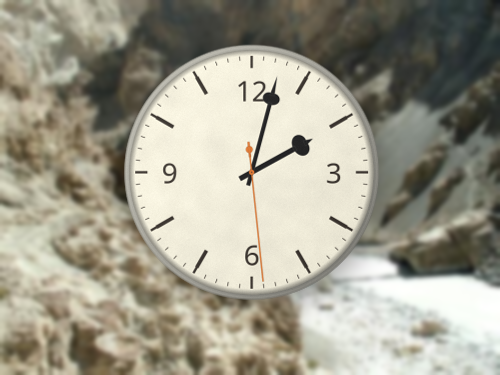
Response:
2,02,29
